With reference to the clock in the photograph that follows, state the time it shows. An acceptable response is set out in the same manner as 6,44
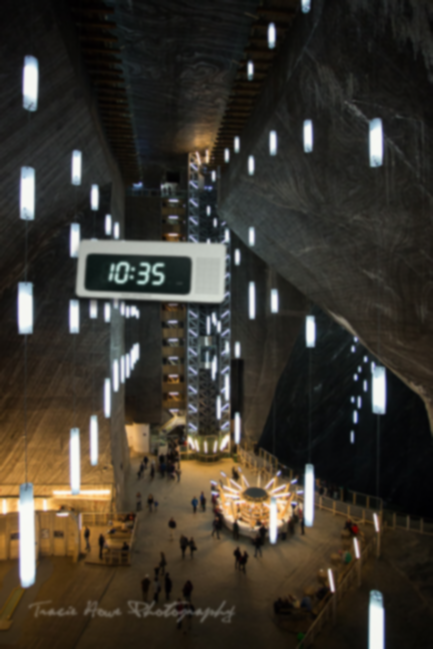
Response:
10,35
